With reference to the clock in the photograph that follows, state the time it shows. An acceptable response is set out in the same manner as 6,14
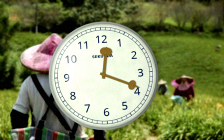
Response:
12,19
